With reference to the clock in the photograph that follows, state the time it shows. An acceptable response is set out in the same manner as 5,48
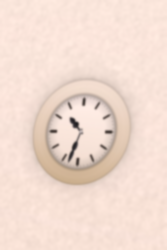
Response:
10,33
